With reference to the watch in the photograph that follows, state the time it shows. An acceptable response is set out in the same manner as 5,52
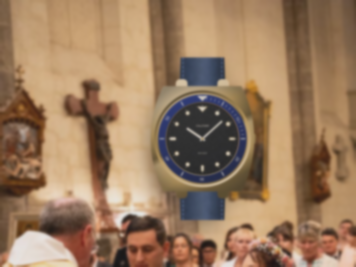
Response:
10,08
